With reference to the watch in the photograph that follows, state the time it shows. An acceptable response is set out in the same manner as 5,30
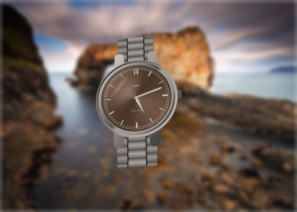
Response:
5,12
